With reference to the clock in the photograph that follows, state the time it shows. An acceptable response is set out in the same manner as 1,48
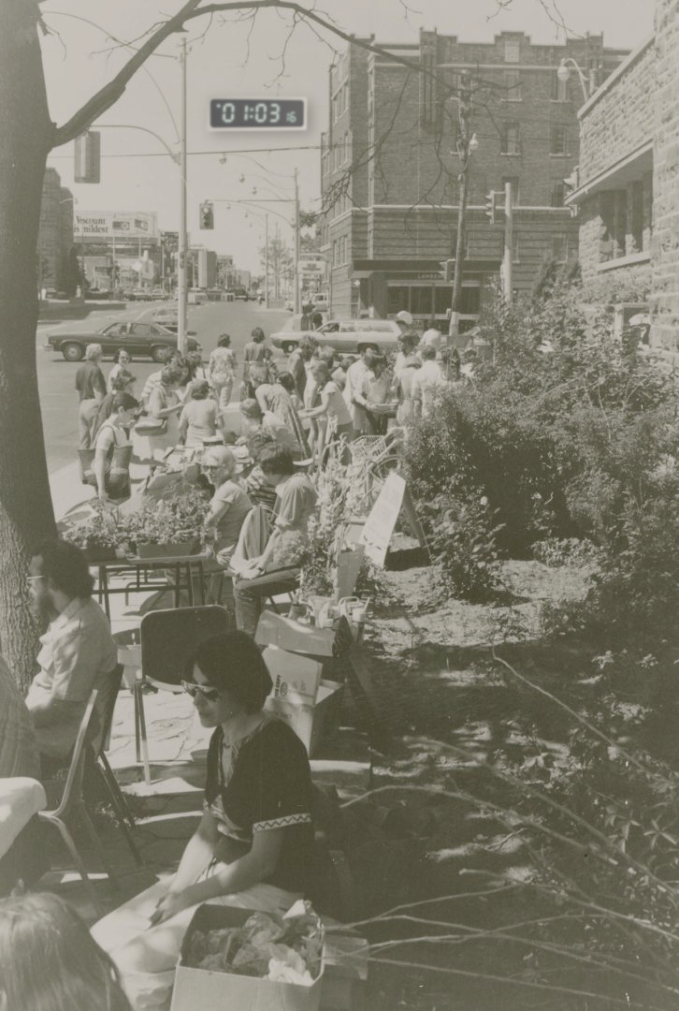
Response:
1,03
